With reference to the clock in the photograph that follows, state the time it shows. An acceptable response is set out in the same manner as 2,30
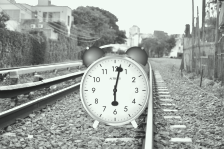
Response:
6,02
